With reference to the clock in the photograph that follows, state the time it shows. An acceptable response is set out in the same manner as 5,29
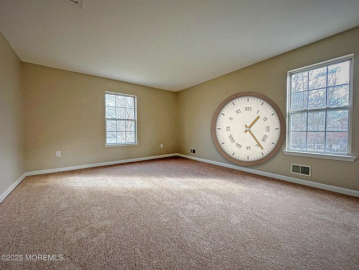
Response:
1,24
